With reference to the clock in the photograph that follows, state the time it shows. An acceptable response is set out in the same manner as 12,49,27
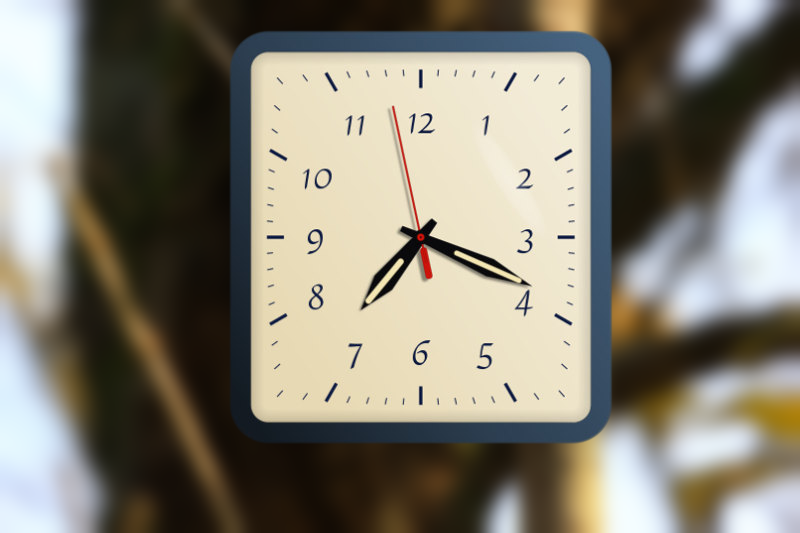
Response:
7,18,58
